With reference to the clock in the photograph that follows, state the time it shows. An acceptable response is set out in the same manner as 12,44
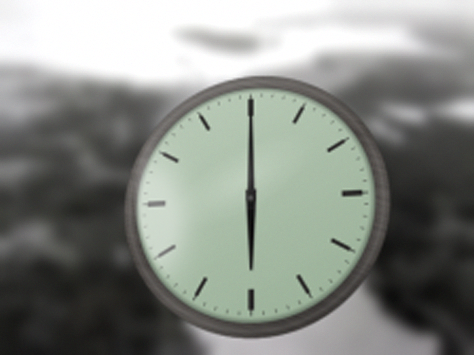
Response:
6,00
